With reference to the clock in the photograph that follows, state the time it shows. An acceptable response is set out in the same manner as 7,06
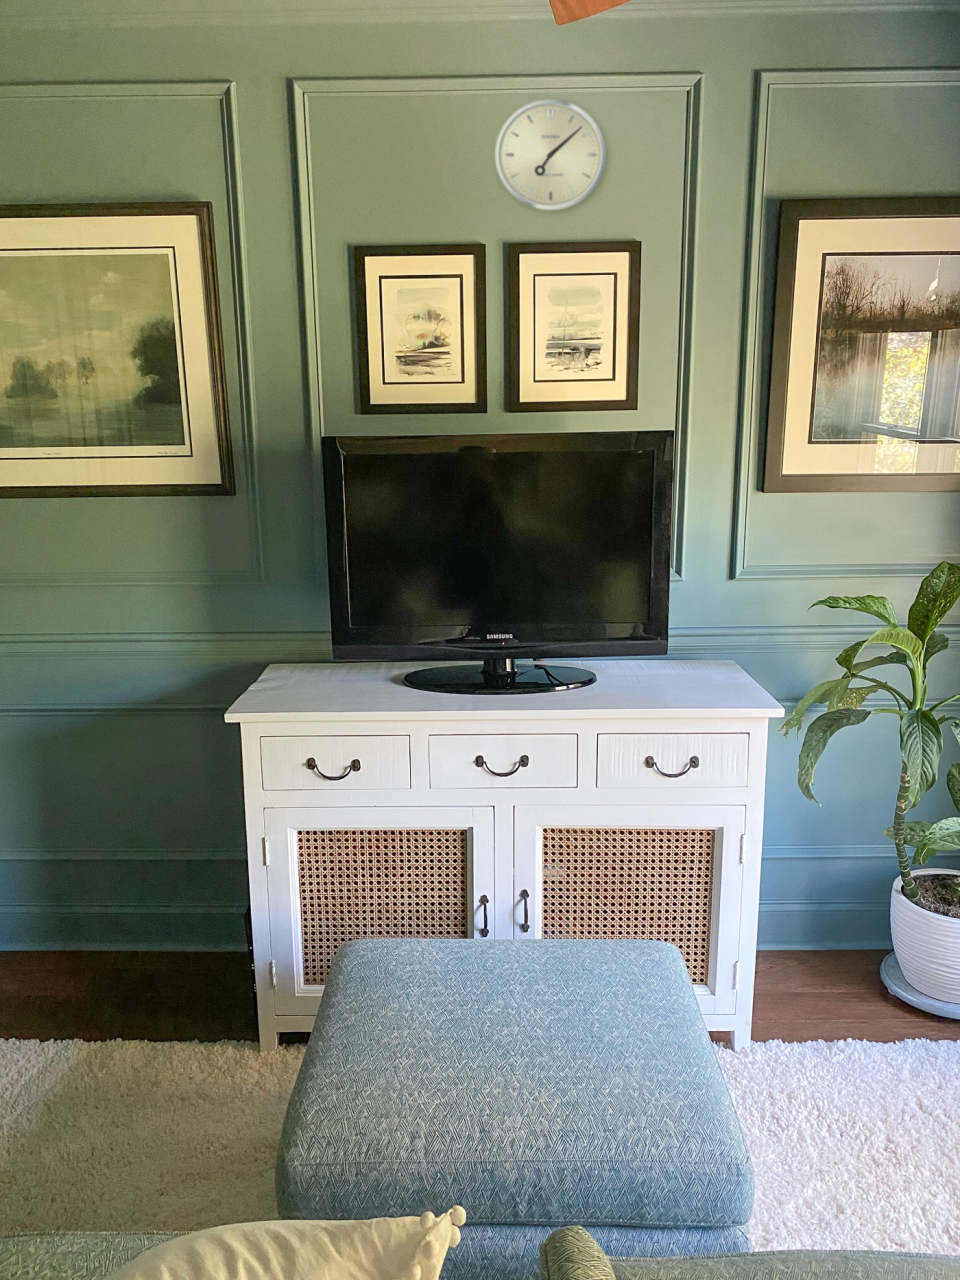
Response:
7,08
